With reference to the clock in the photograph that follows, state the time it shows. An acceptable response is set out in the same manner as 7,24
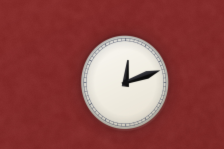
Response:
12,12
